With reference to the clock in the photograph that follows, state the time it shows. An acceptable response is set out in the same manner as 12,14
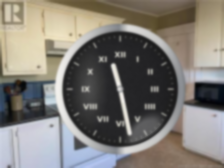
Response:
11,28
